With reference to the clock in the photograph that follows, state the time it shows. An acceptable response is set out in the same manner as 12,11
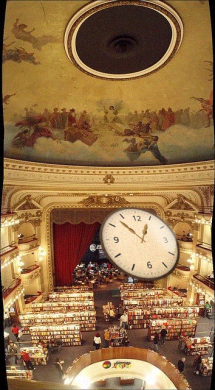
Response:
12,53
